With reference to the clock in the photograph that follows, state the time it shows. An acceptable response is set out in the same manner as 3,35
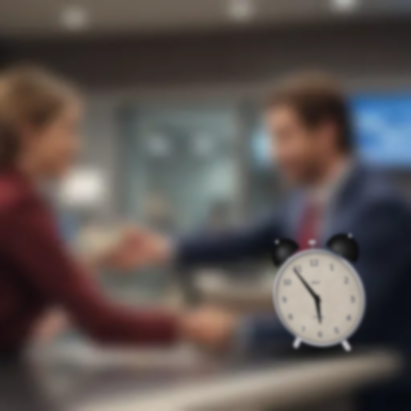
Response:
5,54
